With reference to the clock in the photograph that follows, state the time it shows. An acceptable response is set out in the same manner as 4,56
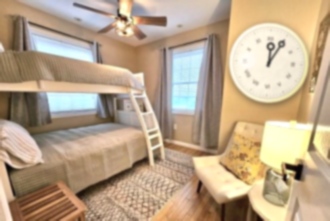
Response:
12,05
